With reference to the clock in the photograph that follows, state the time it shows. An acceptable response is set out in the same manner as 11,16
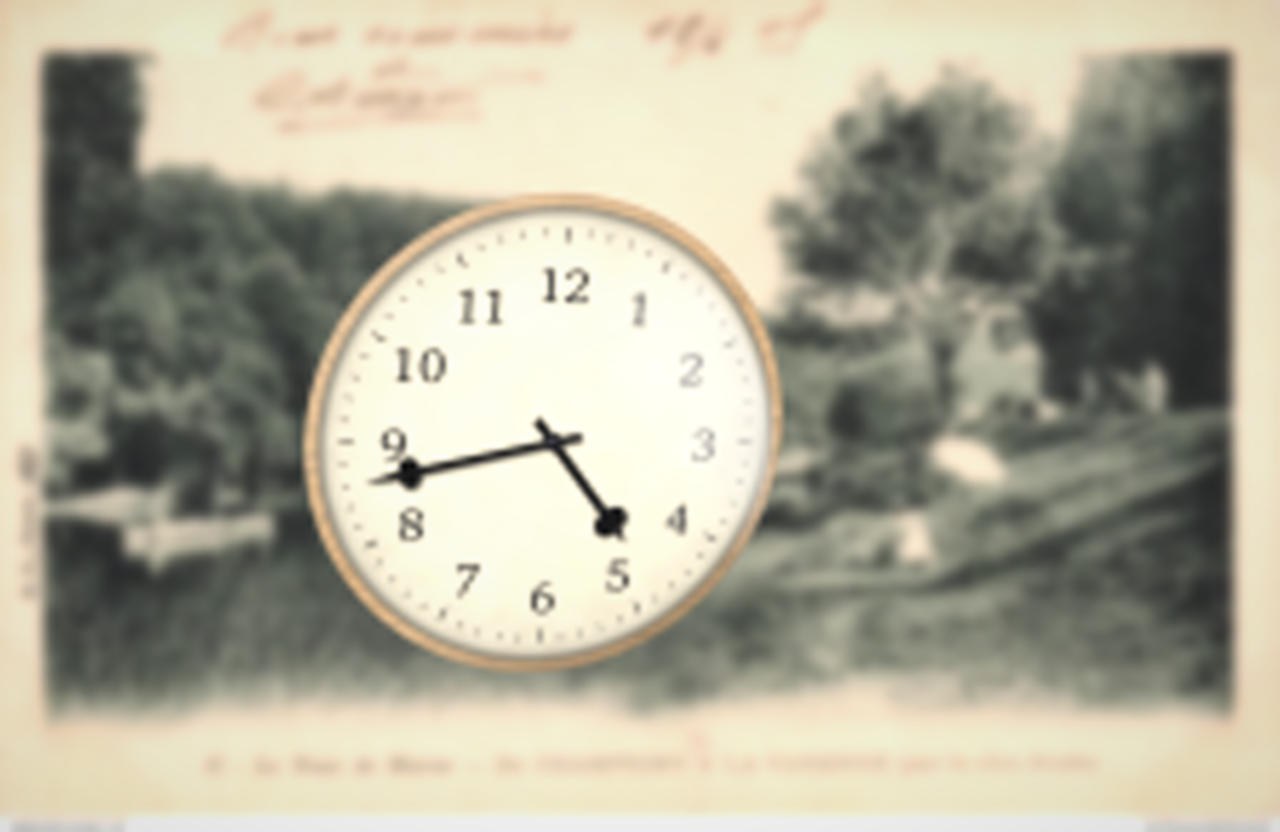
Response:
4,43
